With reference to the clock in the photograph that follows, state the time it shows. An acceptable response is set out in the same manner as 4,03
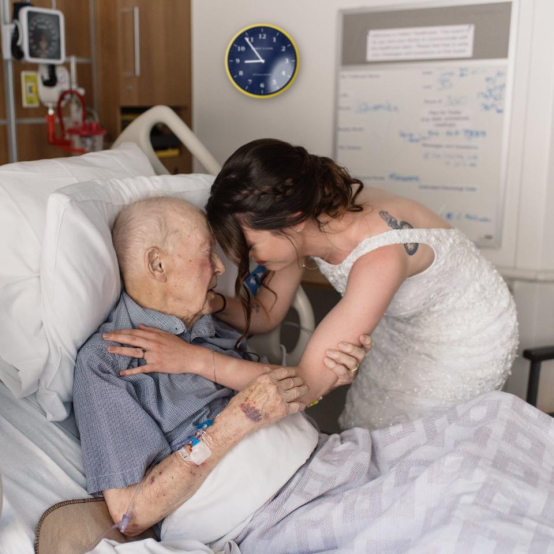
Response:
8,54
